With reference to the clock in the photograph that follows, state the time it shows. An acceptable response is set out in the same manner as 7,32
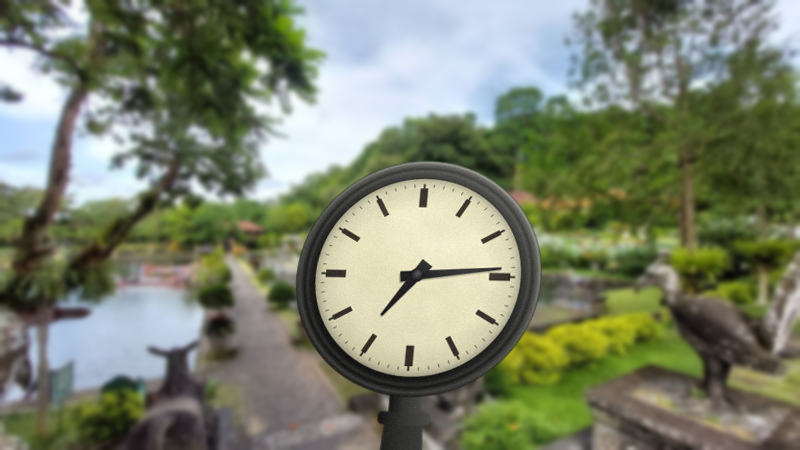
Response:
7,14
